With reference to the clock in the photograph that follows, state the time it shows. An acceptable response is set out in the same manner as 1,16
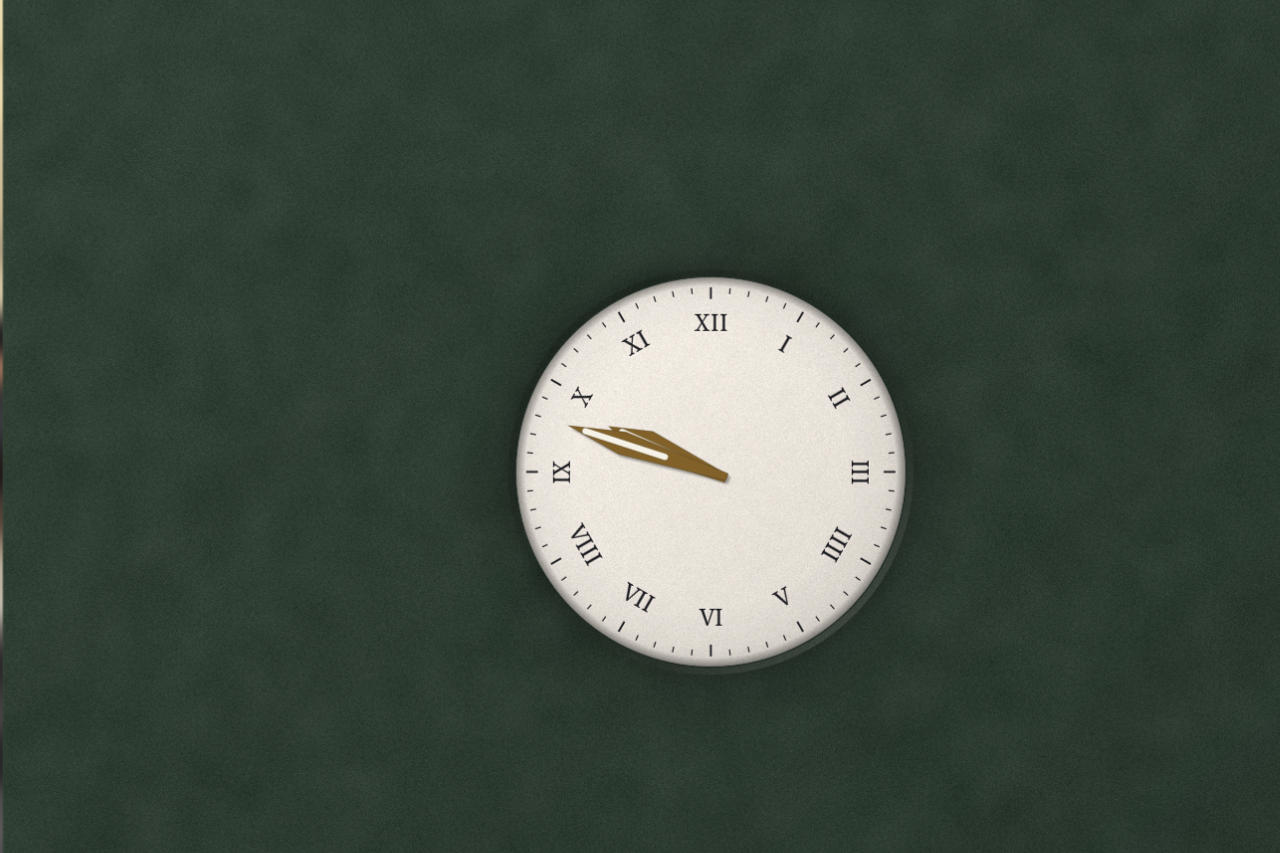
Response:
9,48
